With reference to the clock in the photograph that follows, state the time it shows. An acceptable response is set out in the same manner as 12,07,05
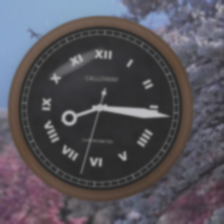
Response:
8,15,32
